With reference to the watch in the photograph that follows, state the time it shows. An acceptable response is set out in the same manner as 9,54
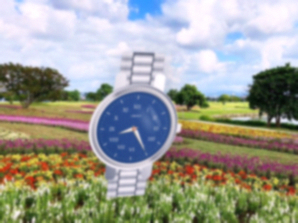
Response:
8,25
